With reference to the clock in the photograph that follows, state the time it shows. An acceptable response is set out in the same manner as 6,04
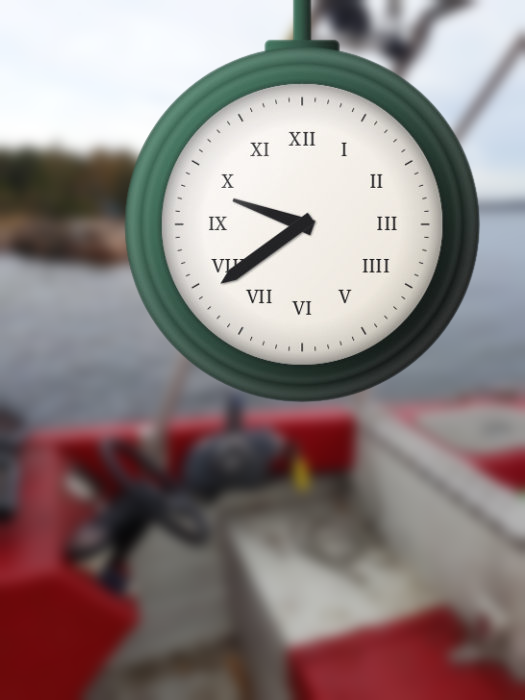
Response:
9,39
